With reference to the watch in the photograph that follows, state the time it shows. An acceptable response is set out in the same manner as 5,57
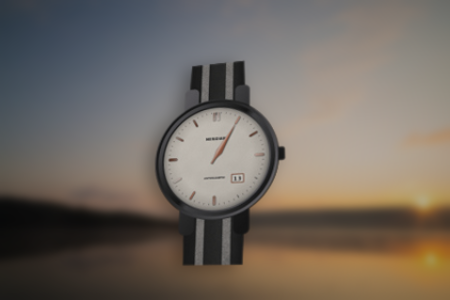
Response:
1,05
